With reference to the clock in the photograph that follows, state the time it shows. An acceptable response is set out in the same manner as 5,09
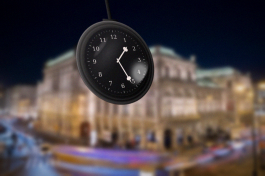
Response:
1,26
